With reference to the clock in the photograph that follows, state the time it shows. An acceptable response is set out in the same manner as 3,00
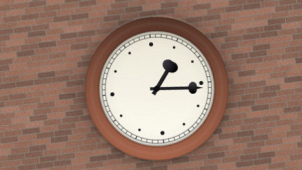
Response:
1,16
